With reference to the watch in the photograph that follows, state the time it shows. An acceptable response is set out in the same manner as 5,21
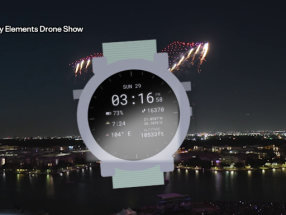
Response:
3,16
